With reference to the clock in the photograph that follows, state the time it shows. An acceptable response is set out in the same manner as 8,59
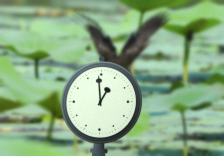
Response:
12,59
